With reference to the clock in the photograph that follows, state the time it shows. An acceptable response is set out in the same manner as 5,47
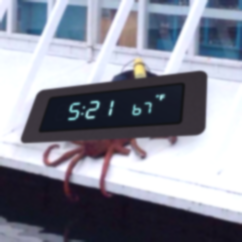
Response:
5,21
